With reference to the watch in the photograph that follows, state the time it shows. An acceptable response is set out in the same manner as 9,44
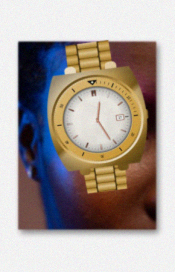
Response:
12,26
